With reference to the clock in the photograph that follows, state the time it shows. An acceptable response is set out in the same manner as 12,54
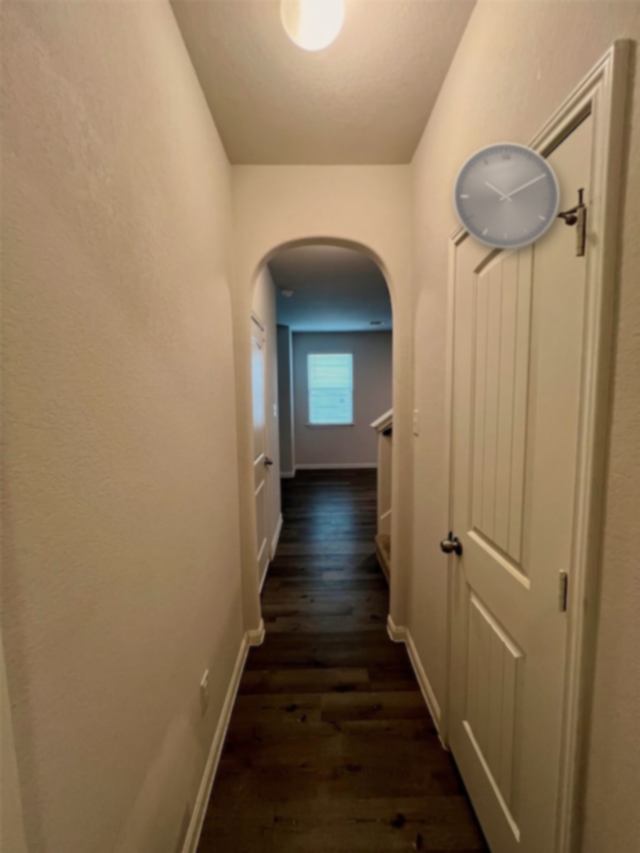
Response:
10,10
